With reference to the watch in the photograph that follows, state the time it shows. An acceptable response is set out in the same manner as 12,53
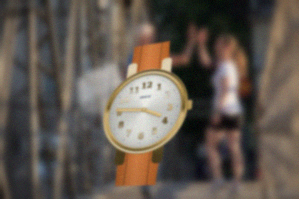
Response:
3,46
